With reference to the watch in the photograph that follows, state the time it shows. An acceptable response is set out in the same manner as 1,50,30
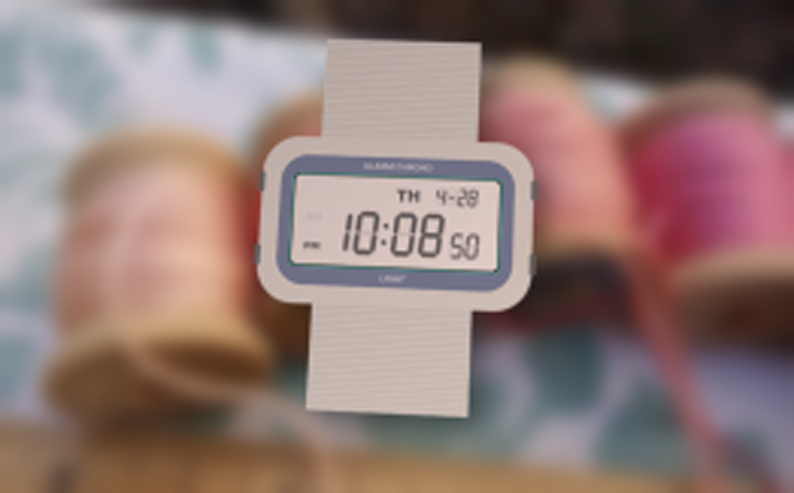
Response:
10,08,50
